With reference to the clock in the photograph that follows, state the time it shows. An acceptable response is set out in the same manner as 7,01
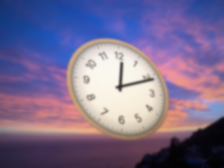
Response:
12,11
